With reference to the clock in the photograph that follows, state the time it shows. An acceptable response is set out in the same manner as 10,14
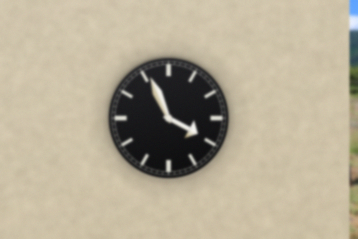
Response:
3,56
